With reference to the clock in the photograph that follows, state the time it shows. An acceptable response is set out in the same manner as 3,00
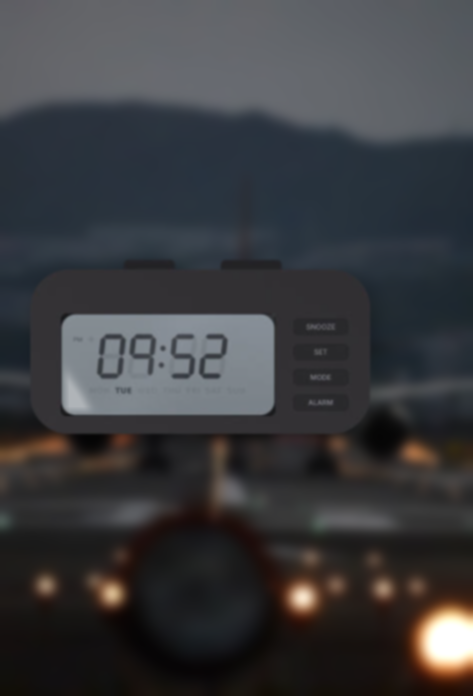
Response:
9,52
